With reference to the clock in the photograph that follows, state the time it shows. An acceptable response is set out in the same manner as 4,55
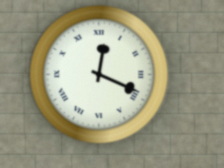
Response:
12,19
